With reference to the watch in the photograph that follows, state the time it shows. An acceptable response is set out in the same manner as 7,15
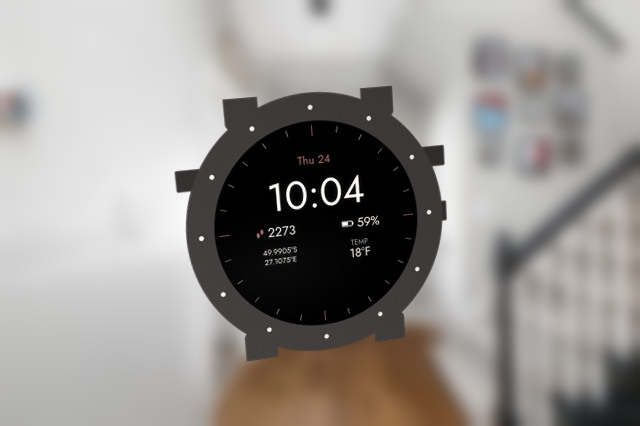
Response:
10,04
